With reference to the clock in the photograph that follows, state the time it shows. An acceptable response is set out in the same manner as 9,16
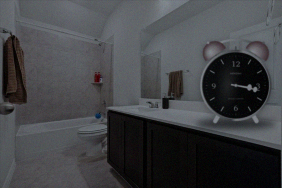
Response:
3,17
